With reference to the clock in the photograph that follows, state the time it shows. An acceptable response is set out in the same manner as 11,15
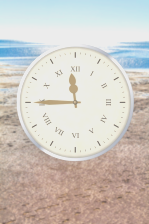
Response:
11,45
